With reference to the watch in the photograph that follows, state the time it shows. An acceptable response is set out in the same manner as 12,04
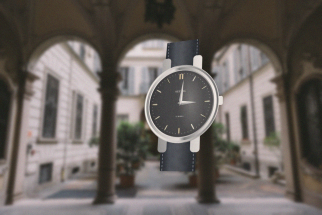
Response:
3,01
